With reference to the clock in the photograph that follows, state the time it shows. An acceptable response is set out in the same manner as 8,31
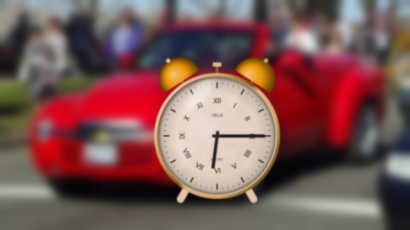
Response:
6,15
